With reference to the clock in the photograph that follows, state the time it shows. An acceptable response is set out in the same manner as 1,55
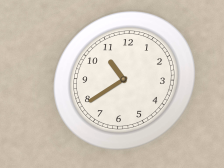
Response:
10,39
